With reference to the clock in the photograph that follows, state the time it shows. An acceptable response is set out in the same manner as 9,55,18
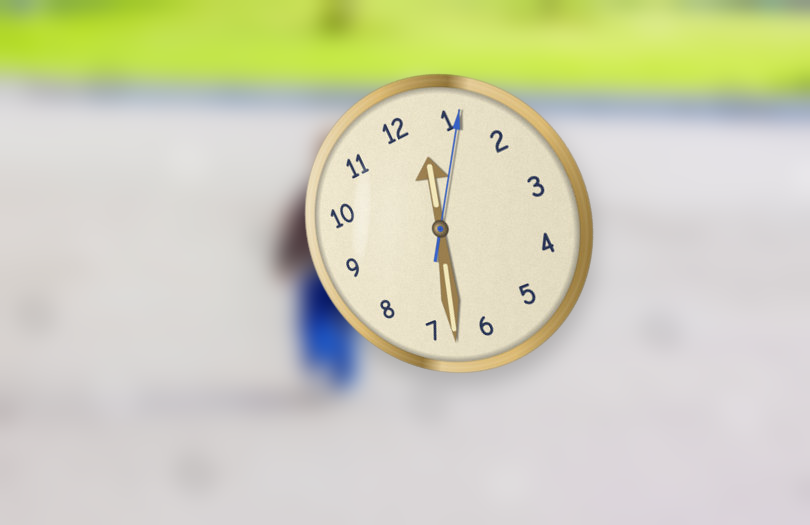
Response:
12,33,06
